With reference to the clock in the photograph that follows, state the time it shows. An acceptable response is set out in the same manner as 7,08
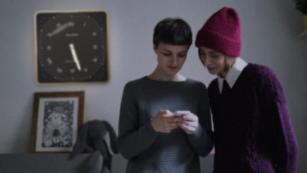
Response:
5,27
